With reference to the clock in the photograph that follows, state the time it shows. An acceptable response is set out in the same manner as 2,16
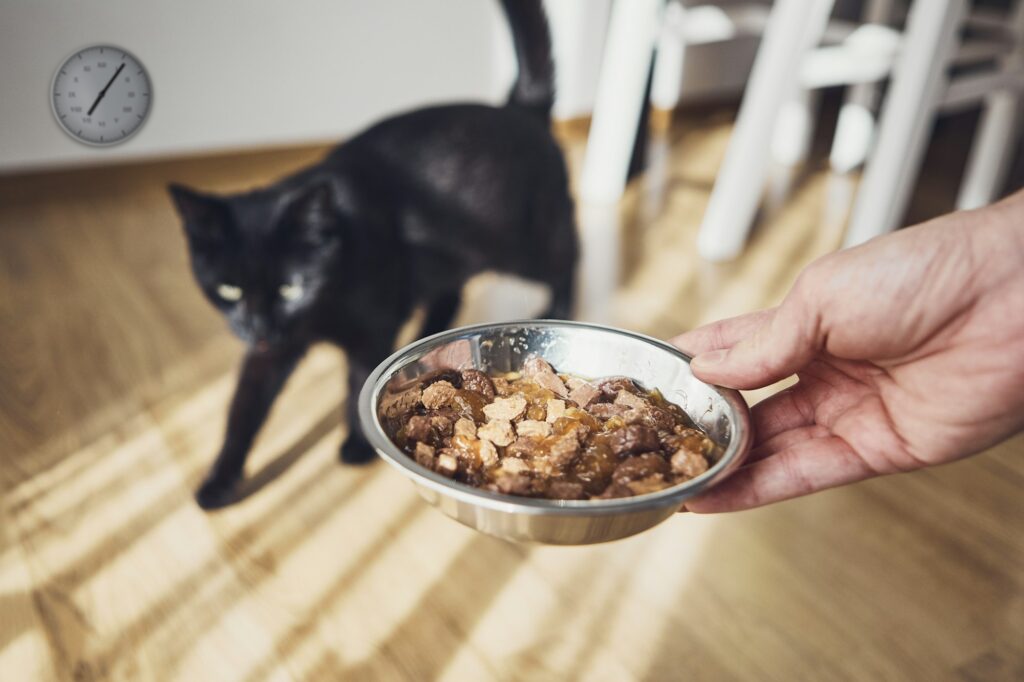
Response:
7,06
